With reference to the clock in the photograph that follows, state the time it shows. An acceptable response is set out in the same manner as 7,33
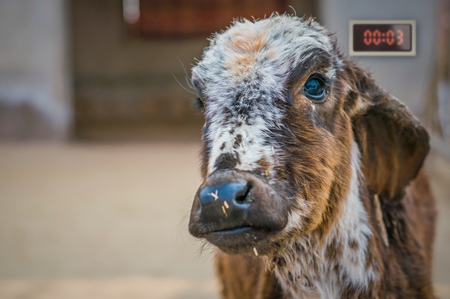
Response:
0,03
